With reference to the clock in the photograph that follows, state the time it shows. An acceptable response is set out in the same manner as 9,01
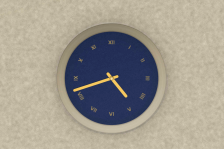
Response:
4,42
